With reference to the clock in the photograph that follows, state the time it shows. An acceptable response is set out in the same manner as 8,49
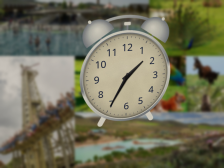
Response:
1,35
